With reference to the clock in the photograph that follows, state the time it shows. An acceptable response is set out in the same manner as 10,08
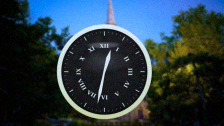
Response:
12,32
